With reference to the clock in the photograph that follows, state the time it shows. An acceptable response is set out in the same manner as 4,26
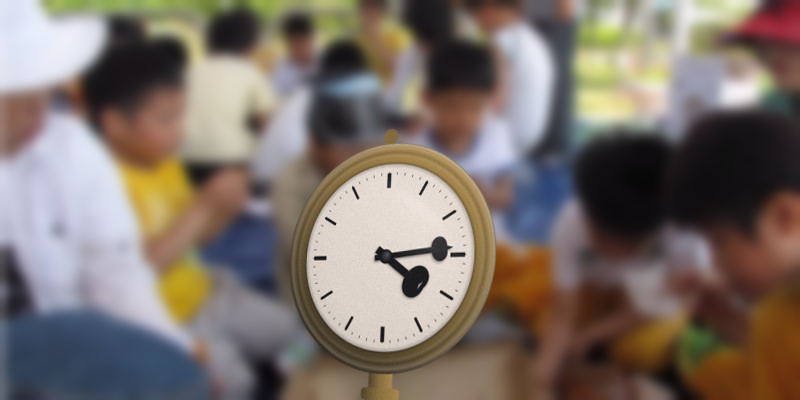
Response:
4,14
